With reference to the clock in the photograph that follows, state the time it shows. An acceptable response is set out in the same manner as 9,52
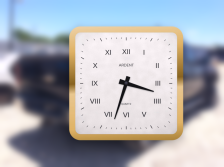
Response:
3,33
